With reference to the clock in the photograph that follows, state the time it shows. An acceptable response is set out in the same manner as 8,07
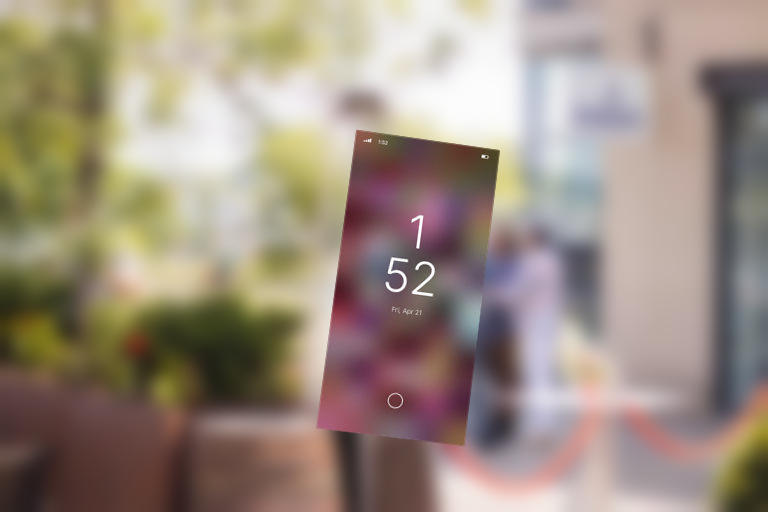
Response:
1,52
